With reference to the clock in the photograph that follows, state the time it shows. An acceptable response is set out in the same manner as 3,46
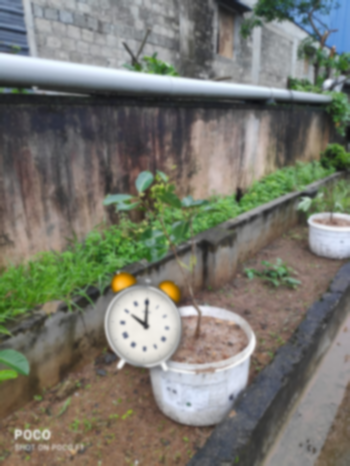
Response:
10,00
